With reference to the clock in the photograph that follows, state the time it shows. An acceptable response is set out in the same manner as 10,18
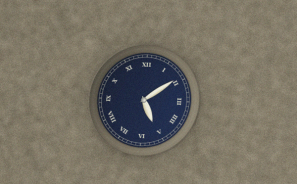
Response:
5,09
